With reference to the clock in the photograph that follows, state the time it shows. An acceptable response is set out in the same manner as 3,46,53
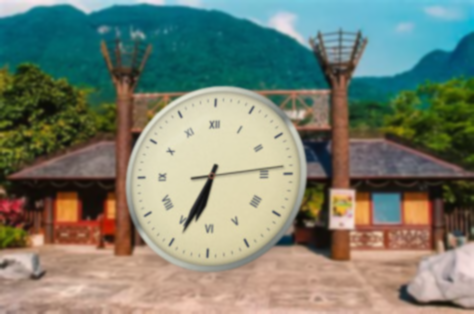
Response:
6,34,14
